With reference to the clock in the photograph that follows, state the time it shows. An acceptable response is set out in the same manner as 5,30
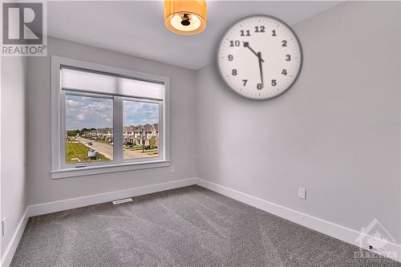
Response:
10,29
